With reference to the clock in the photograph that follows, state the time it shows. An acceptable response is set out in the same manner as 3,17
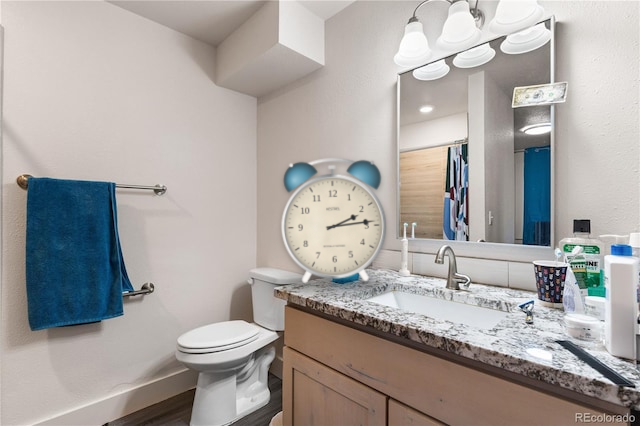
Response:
2,14
